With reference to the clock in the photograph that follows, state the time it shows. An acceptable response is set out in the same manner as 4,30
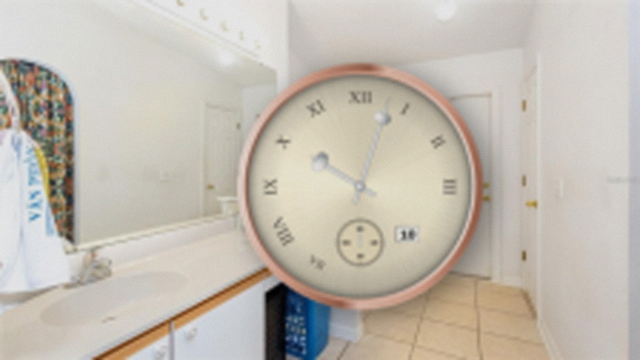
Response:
10,03
